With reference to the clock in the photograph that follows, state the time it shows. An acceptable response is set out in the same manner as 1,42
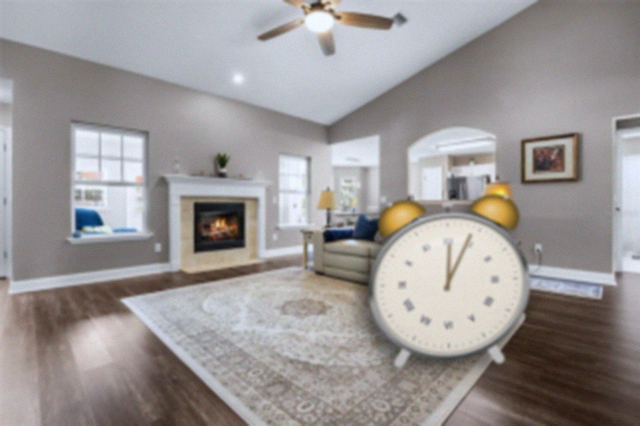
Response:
12,04
